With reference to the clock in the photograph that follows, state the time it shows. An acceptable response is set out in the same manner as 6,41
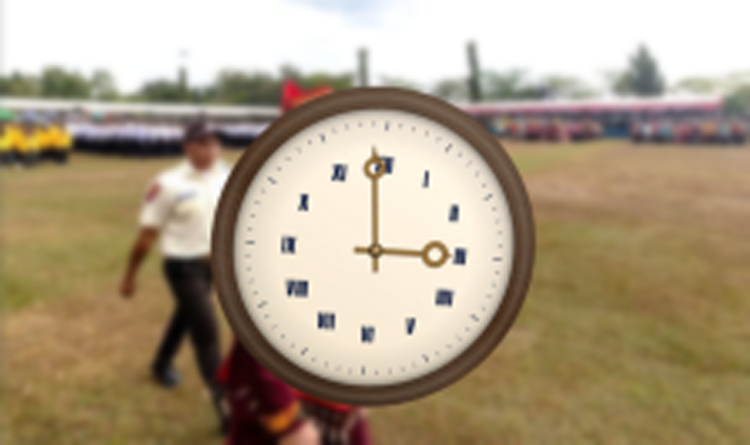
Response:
2,59
